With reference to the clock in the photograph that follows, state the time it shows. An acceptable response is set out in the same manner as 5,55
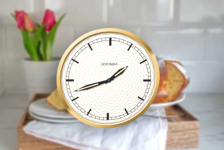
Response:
1,42
